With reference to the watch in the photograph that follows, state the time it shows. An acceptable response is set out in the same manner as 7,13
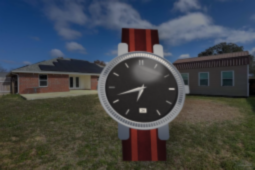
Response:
6,42
